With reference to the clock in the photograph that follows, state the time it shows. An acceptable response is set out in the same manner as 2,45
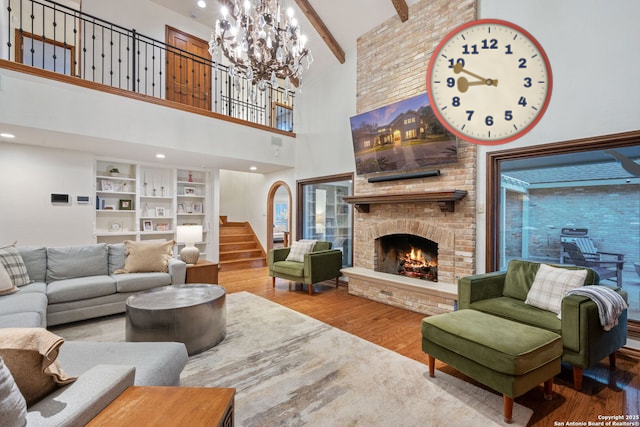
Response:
8,49
